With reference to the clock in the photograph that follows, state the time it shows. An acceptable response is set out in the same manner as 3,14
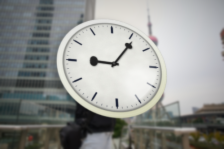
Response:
9,06
